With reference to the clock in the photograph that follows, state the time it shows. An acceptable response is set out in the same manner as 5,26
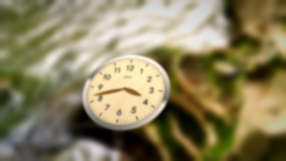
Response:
3,42
